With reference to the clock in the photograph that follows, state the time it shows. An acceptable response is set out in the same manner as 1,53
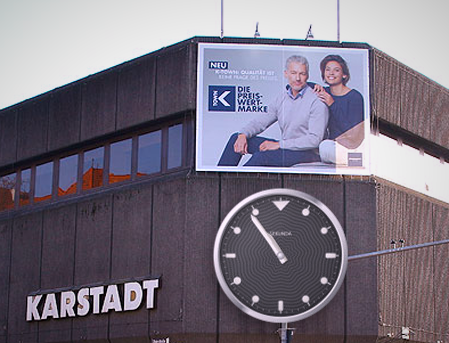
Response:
10,54
